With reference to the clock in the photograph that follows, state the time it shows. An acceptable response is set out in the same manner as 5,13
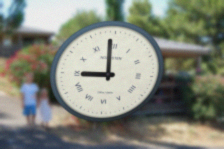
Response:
8,59
